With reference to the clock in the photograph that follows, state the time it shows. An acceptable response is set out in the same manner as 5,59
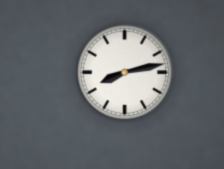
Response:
8,13
